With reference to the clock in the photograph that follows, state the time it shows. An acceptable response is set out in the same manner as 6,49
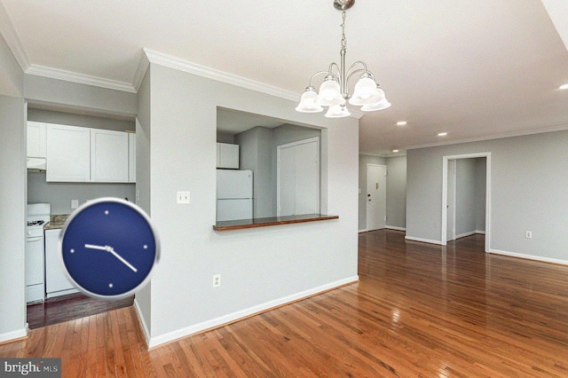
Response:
9,22
